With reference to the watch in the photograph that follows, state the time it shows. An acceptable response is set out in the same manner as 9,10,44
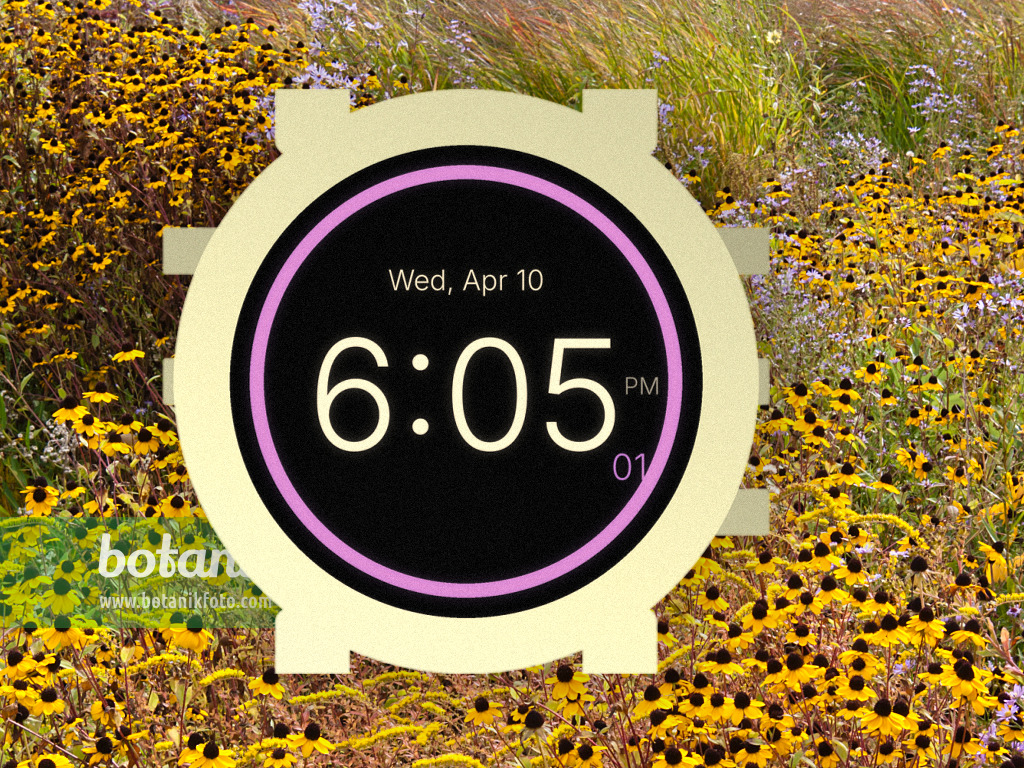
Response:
6,05,01
